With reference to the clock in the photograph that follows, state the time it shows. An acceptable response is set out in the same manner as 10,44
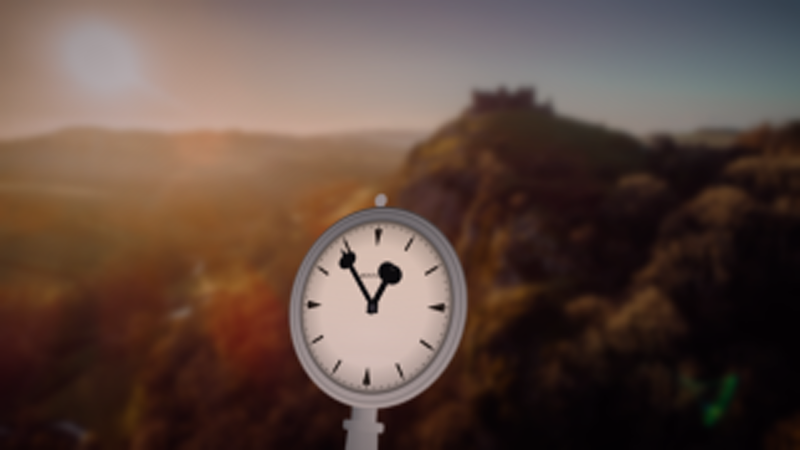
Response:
12,54
